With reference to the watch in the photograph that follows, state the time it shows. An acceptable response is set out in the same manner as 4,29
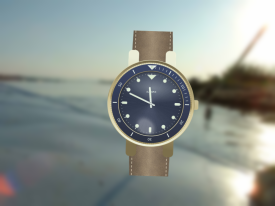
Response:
11,49
